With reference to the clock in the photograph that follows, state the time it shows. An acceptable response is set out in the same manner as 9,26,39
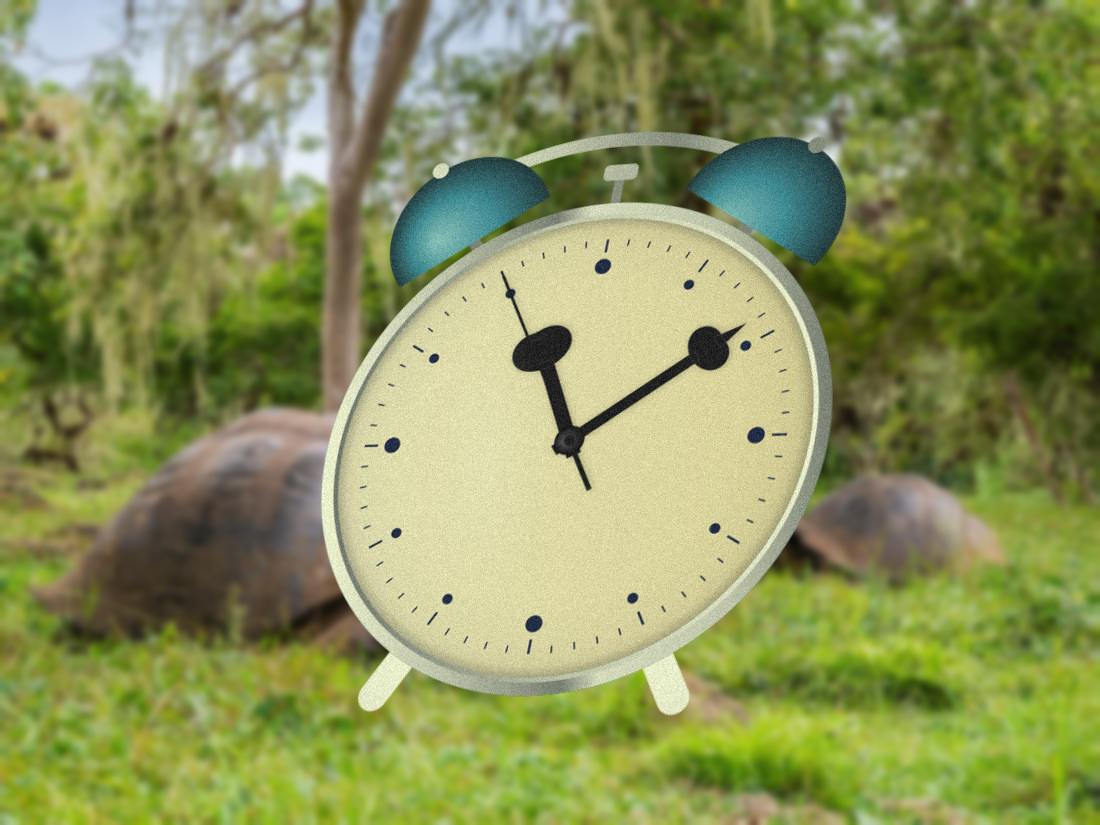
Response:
11,08,55
